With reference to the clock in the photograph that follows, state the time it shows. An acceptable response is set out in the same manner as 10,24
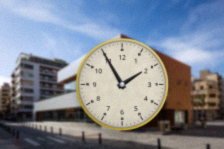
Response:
1,55
